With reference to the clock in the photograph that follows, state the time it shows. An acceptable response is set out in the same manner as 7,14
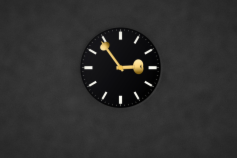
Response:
2,54
